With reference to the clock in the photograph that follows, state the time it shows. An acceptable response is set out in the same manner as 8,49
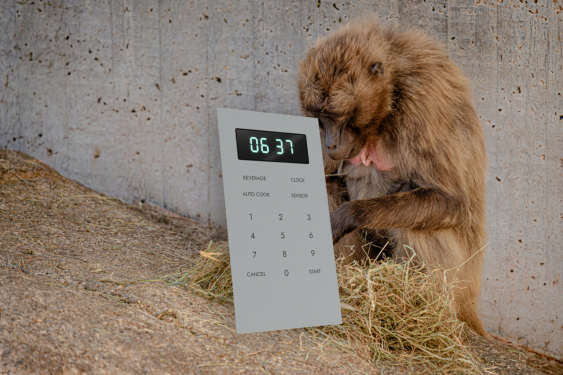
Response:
6,37
